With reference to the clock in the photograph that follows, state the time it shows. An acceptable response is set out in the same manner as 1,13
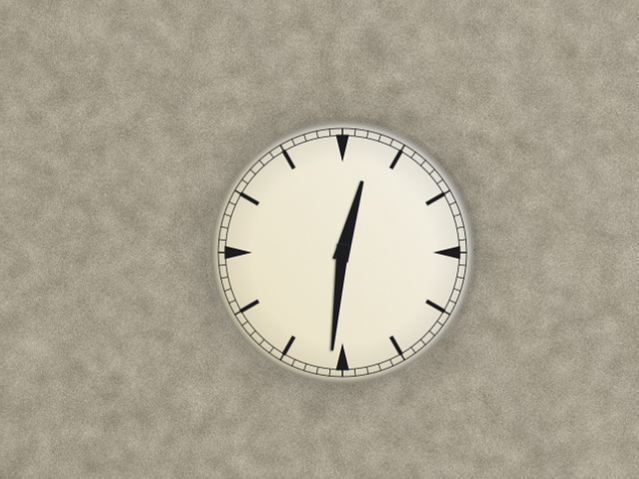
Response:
12,31
